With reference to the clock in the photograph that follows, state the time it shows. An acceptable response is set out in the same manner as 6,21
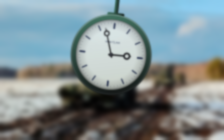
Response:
2,57
